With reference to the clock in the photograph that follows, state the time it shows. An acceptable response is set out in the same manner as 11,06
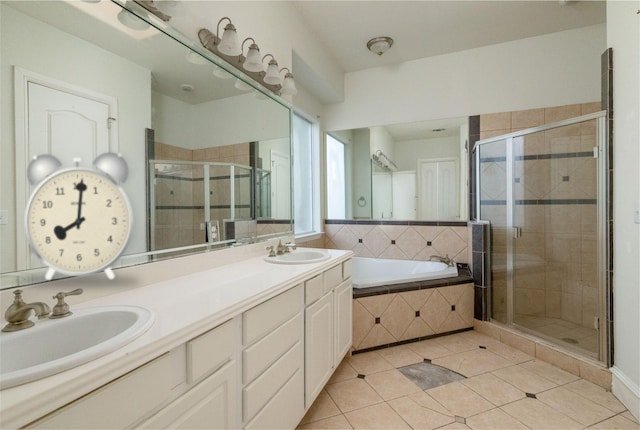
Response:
8,01
